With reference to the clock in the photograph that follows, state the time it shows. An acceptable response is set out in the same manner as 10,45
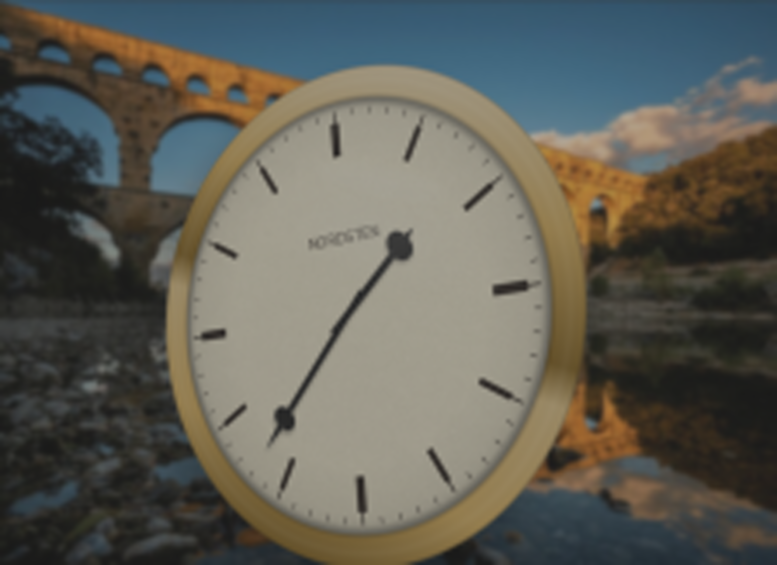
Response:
1,37
